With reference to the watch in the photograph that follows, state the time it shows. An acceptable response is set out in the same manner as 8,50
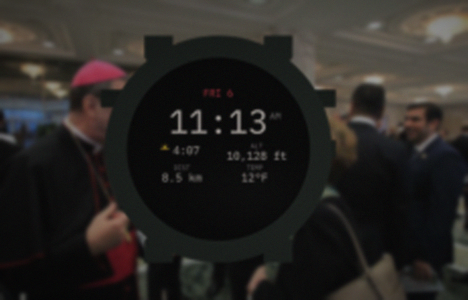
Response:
11,13
